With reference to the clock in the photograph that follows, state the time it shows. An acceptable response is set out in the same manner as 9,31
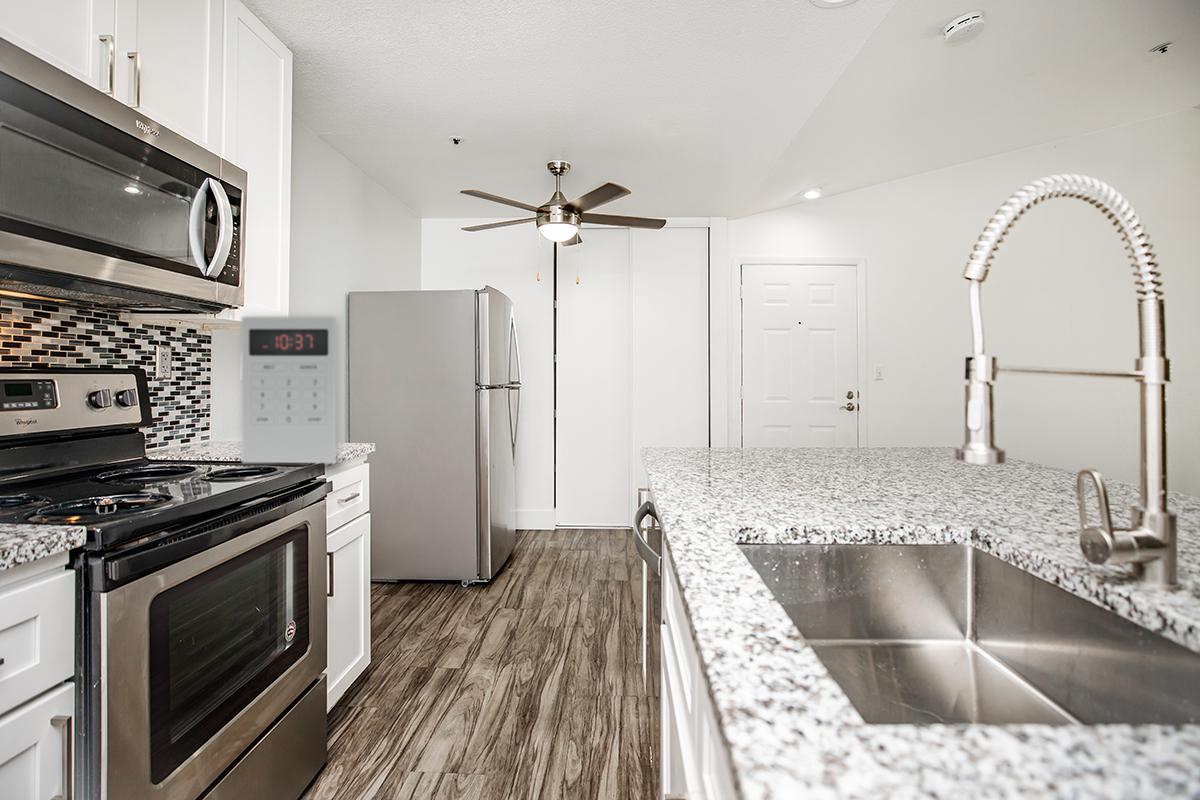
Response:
10,37
